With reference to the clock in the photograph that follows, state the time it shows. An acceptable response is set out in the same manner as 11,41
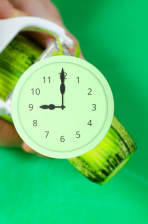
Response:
9,00
